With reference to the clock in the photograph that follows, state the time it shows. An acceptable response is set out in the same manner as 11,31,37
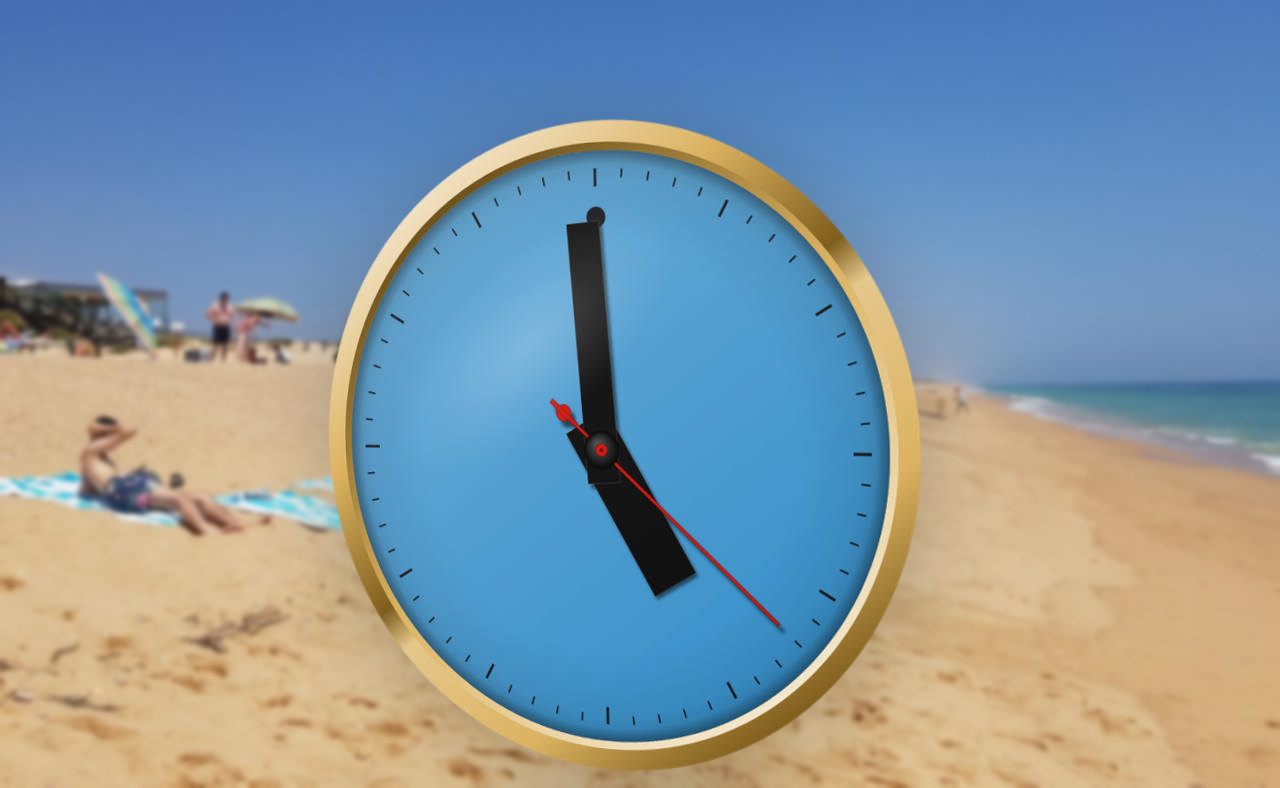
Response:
4,59,22
